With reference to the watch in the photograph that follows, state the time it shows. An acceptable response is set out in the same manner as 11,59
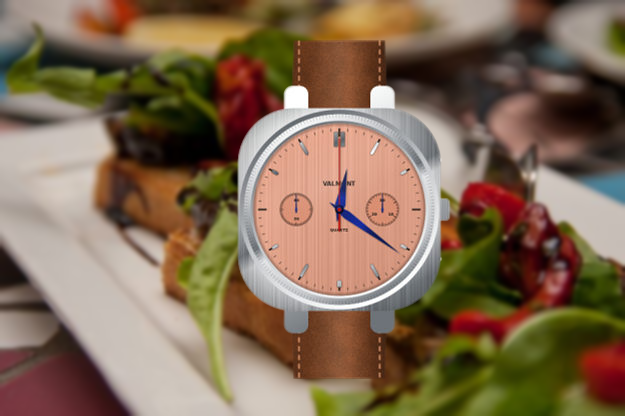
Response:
12,21
